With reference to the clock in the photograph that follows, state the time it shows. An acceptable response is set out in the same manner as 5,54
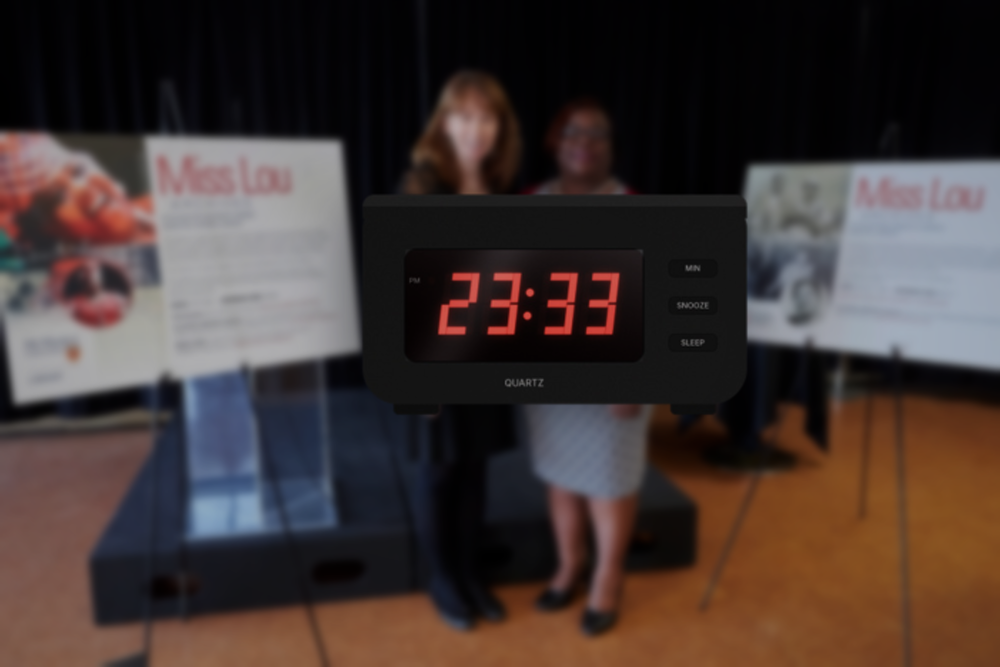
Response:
23,33
